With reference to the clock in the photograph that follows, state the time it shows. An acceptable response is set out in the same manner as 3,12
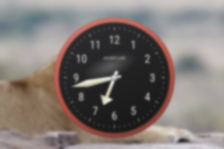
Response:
6,43
